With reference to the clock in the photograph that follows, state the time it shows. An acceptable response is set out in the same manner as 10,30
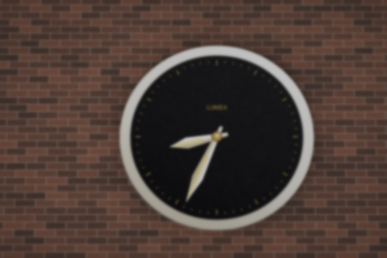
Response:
8,34
